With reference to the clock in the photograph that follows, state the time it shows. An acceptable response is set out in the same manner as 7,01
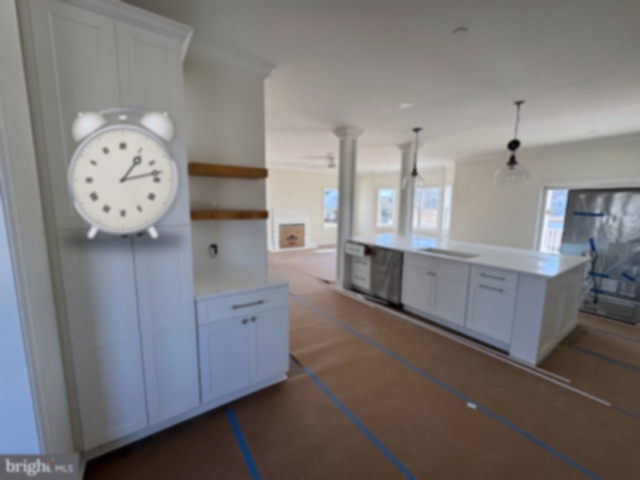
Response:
1,13
